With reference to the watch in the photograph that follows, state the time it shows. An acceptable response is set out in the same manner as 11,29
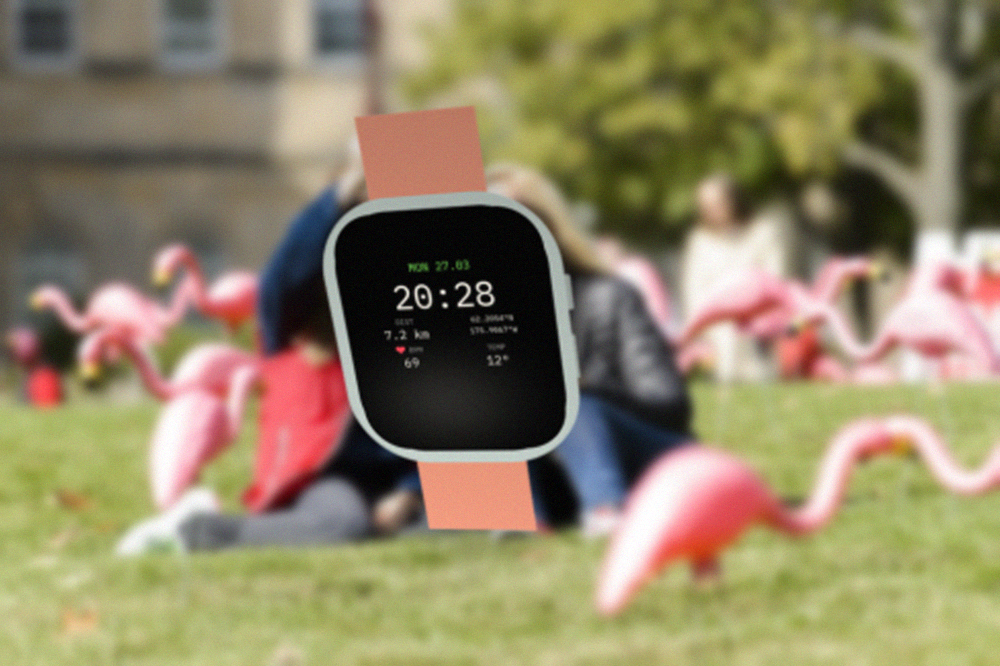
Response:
20,28
